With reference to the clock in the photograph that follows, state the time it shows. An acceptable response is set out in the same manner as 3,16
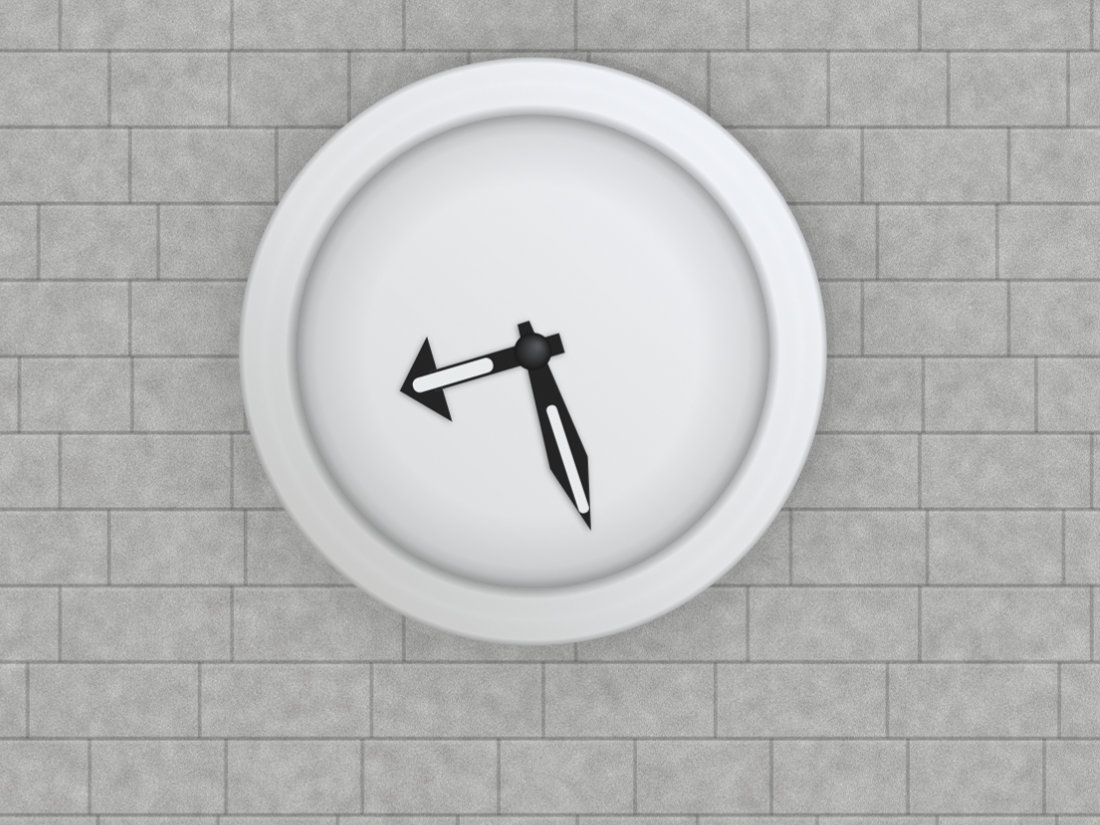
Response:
8,27
